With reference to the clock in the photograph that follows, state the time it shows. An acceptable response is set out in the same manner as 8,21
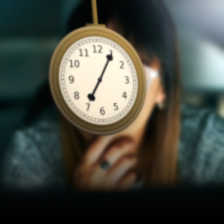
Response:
7,05
